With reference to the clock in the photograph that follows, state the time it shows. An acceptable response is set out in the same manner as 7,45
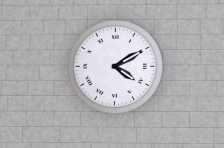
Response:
4,10
